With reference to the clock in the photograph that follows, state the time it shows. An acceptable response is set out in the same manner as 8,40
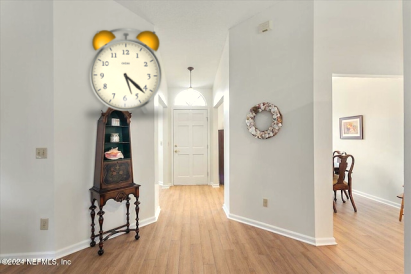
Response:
5,22
